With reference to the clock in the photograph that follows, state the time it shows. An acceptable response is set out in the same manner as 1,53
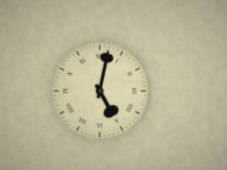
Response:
5,02
